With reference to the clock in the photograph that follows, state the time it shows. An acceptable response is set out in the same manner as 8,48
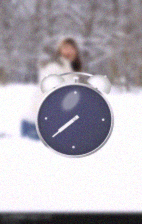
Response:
7,38
